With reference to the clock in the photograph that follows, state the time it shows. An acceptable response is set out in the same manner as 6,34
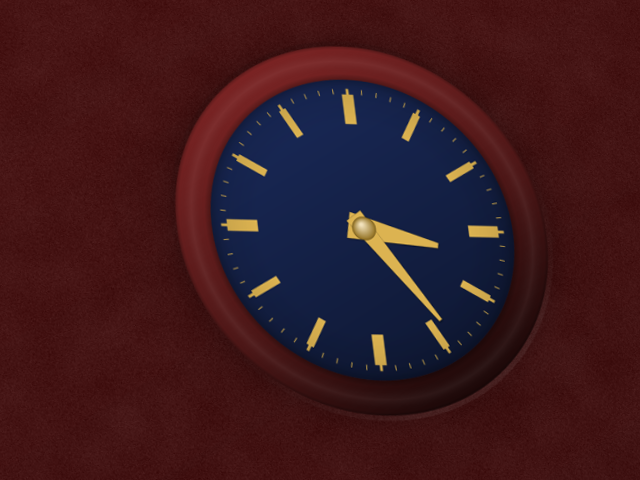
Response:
3,24
